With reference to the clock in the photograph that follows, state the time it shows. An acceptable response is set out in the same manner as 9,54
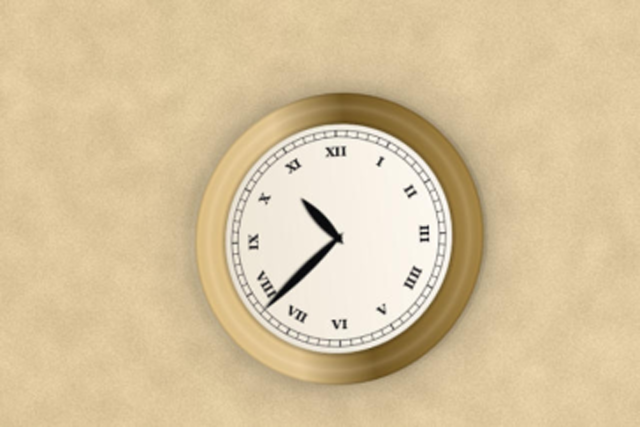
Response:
10,38
